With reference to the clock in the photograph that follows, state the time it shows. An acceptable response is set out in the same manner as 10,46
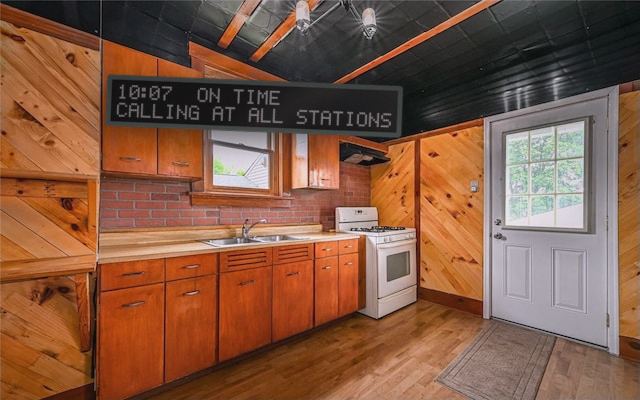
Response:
10,07
